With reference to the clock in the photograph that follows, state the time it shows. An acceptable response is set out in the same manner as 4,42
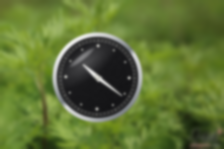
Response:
10,21
